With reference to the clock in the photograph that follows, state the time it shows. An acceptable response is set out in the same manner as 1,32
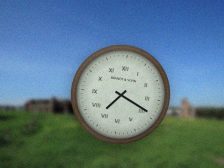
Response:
7,19
